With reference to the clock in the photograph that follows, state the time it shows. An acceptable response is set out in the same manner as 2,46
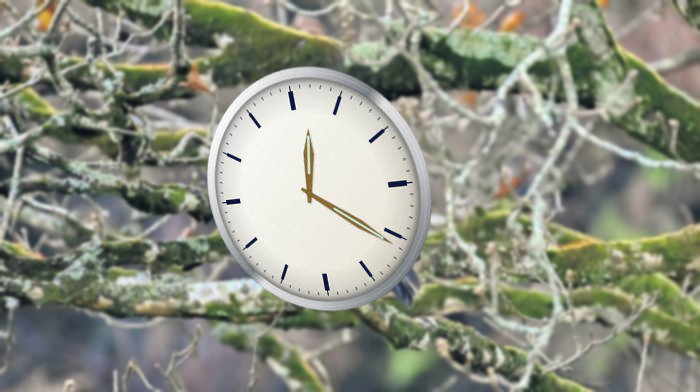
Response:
12,21
